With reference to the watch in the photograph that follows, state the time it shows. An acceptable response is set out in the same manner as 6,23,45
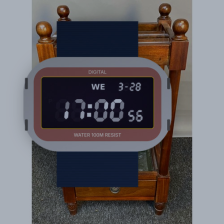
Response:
17,00,56
